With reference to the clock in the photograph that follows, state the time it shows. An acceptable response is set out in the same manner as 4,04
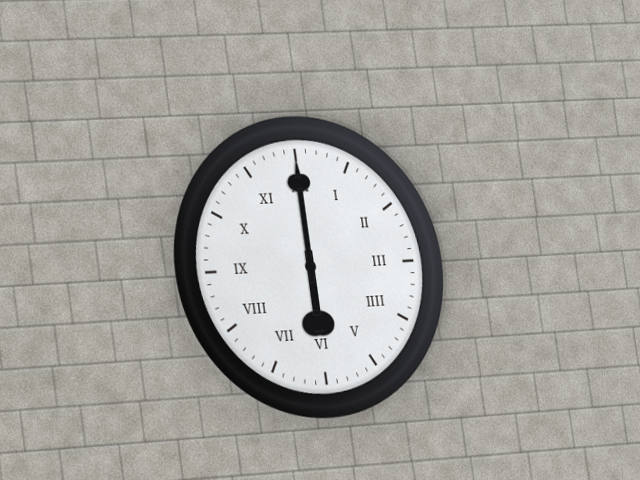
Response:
6,00
